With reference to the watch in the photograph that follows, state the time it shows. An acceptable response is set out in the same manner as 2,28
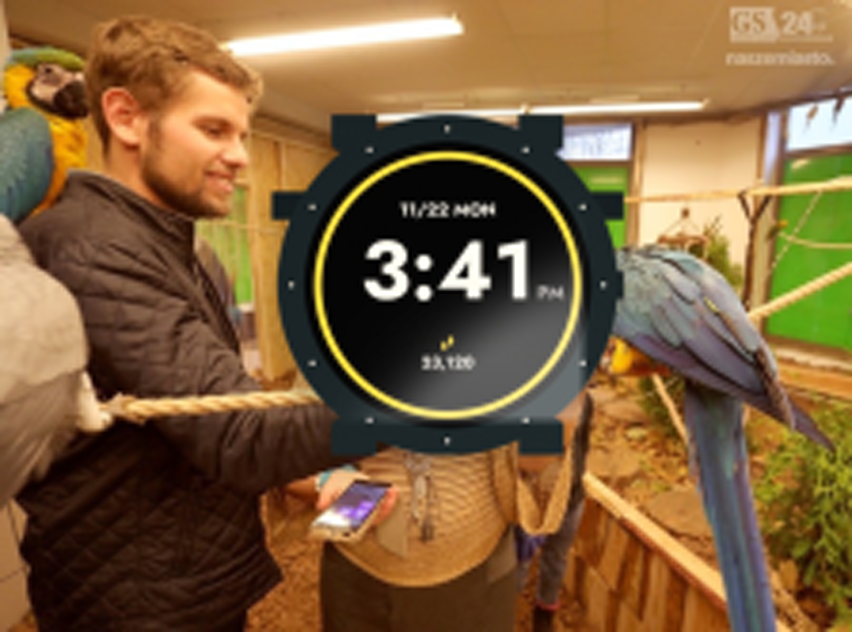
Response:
3,41
